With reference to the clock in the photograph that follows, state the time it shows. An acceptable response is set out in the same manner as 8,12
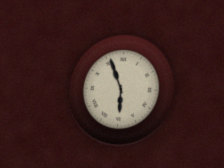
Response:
5,56
